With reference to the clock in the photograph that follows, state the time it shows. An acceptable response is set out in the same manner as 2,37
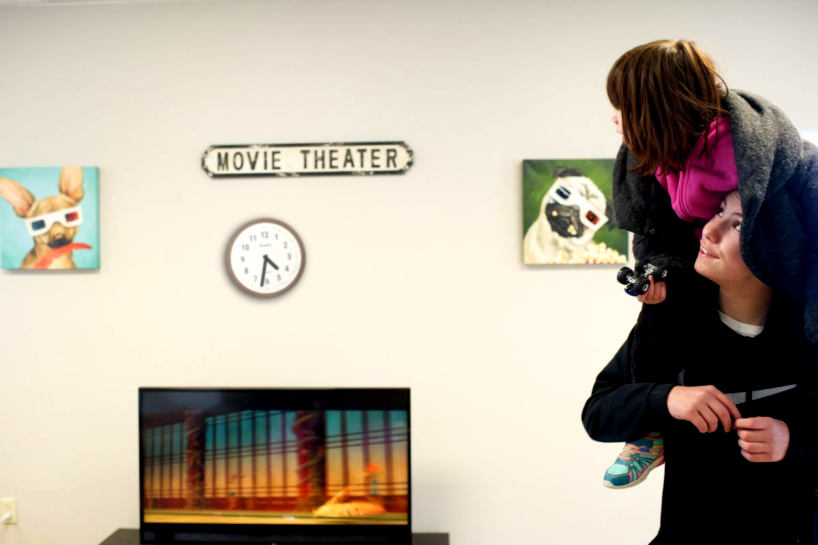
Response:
4,32
